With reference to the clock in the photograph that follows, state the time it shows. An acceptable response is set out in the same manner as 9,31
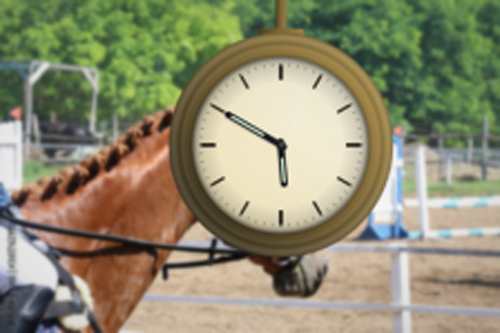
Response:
5,50
